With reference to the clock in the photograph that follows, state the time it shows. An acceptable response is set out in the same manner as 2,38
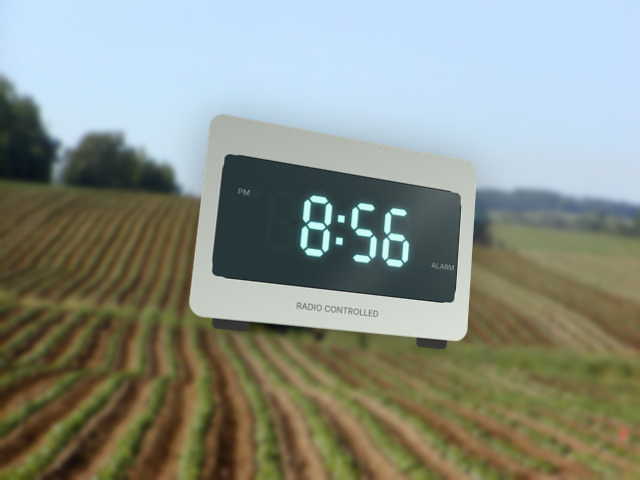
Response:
8,56
